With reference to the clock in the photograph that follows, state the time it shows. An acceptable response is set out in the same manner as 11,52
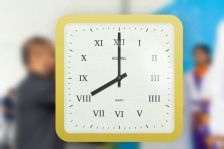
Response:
8,00
